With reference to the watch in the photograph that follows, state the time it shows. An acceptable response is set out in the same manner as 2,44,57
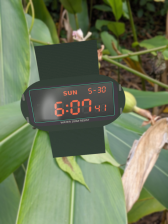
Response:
6,07,41
